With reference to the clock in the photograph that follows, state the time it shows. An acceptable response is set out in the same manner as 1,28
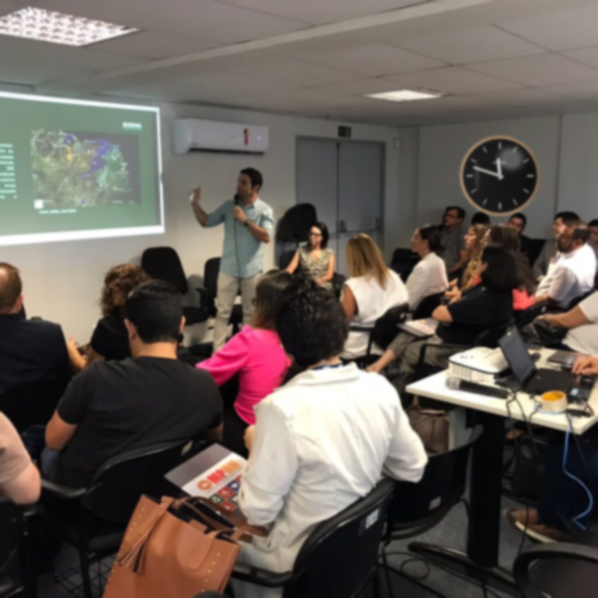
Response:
11,48
